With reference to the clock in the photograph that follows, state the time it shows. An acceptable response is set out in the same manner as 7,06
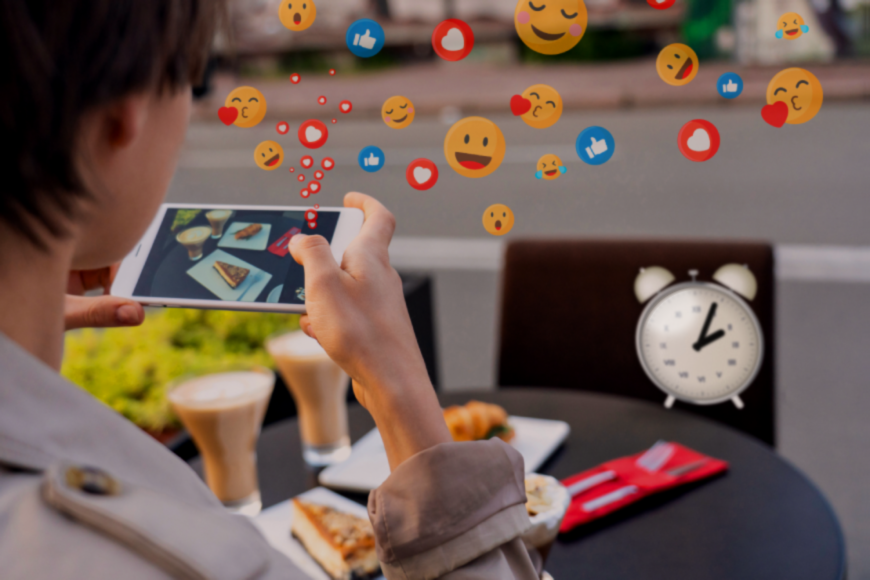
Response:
2,04
